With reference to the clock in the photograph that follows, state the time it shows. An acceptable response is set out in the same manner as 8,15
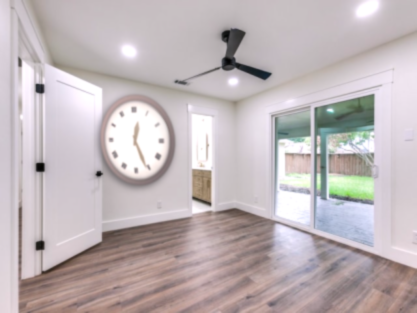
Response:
12,26
